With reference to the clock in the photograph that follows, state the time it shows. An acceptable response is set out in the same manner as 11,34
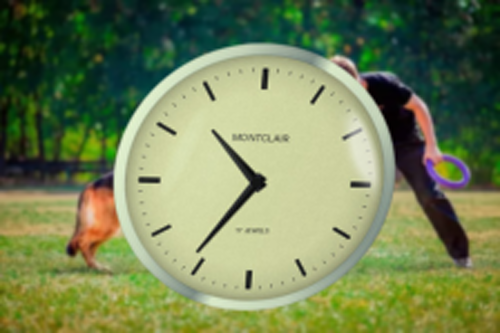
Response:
10,36
